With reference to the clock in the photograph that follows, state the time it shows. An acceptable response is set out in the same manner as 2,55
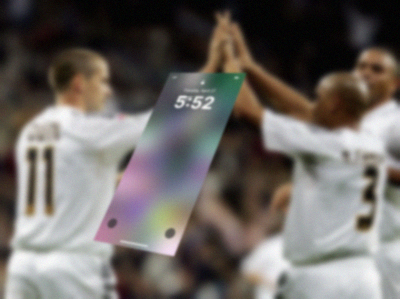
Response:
5,52
